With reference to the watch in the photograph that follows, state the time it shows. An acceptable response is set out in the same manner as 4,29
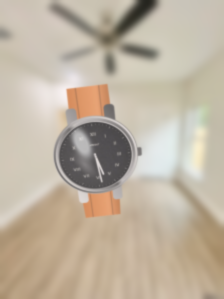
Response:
5,29
